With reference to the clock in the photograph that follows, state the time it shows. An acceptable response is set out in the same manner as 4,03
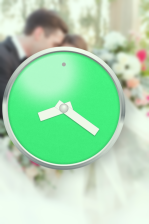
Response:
8,21
